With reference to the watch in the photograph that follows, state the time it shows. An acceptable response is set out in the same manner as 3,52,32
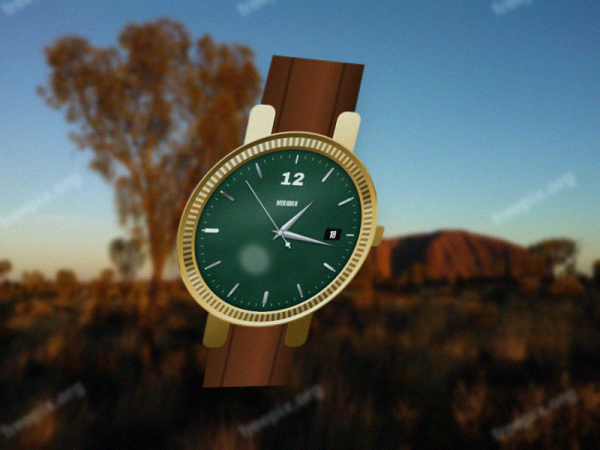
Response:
1,16,53
